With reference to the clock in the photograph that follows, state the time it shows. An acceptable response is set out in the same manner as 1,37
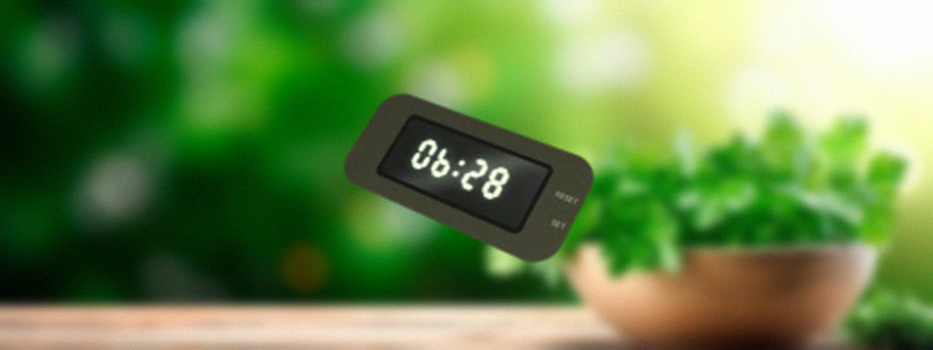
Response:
6,28
